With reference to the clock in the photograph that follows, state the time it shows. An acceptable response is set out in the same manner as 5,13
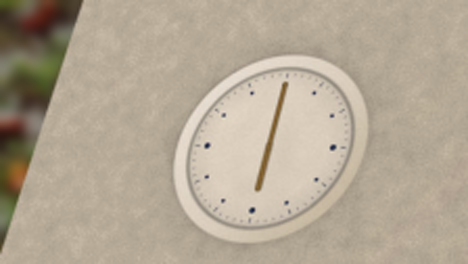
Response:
6,00
